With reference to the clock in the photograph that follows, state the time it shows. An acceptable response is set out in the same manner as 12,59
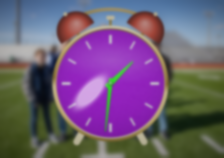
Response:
1,31
